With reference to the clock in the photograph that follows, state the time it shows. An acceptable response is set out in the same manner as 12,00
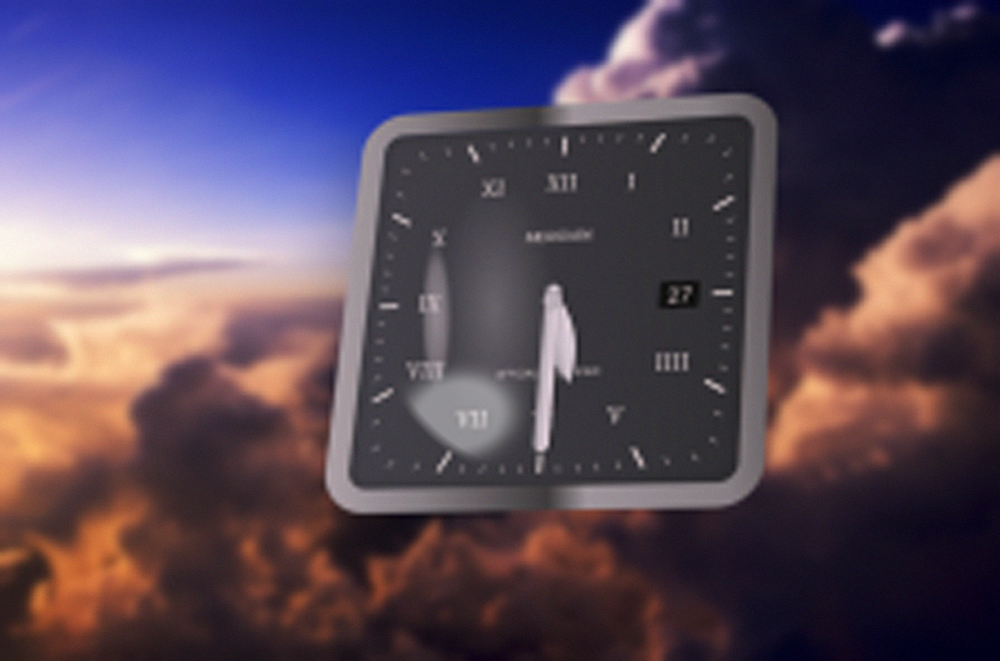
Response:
5,30
